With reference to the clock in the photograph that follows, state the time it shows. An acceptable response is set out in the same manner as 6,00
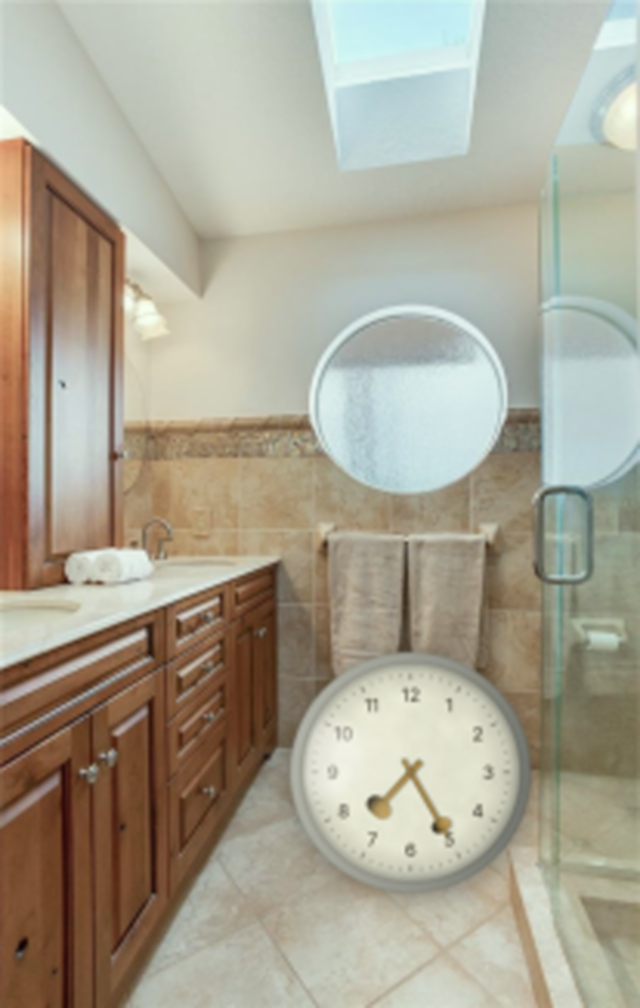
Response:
7,25
